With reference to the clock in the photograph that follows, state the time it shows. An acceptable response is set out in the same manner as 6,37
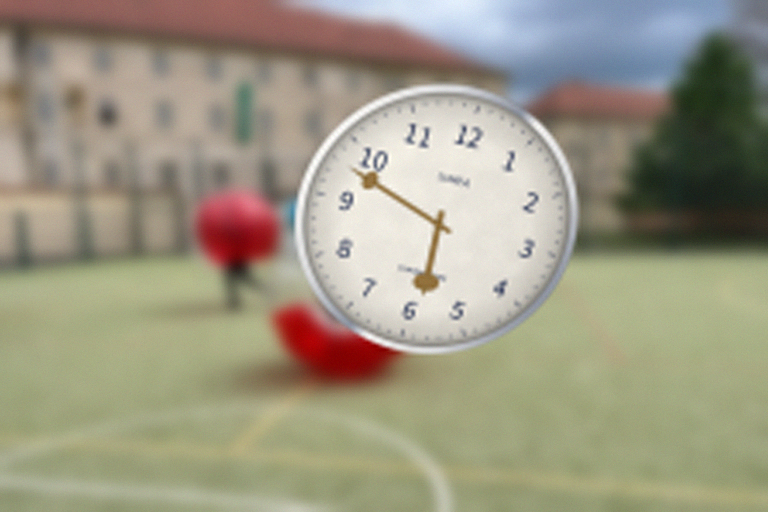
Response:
5,48
